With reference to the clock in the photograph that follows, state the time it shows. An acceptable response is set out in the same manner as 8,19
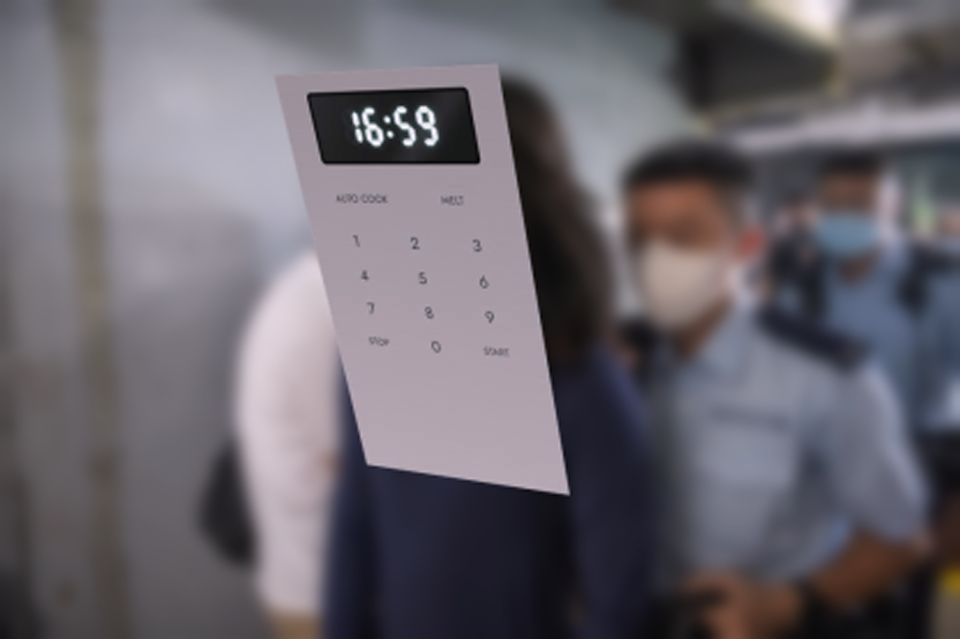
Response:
16,59
